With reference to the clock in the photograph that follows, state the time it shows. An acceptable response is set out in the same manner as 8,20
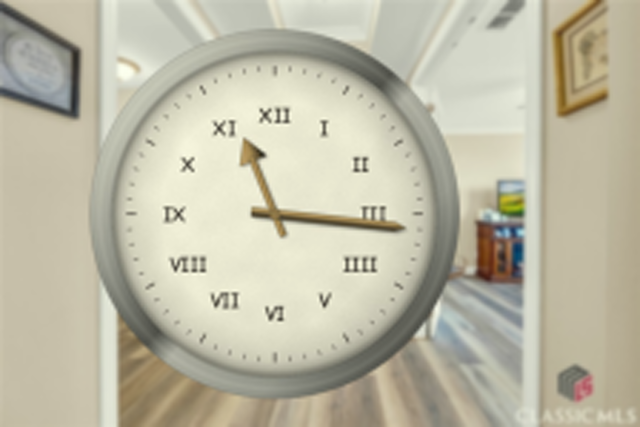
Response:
11,16
